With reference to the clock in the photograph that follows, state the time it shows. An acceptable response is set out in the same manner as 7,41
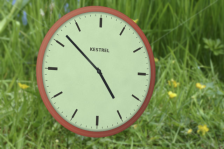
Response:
4,52
